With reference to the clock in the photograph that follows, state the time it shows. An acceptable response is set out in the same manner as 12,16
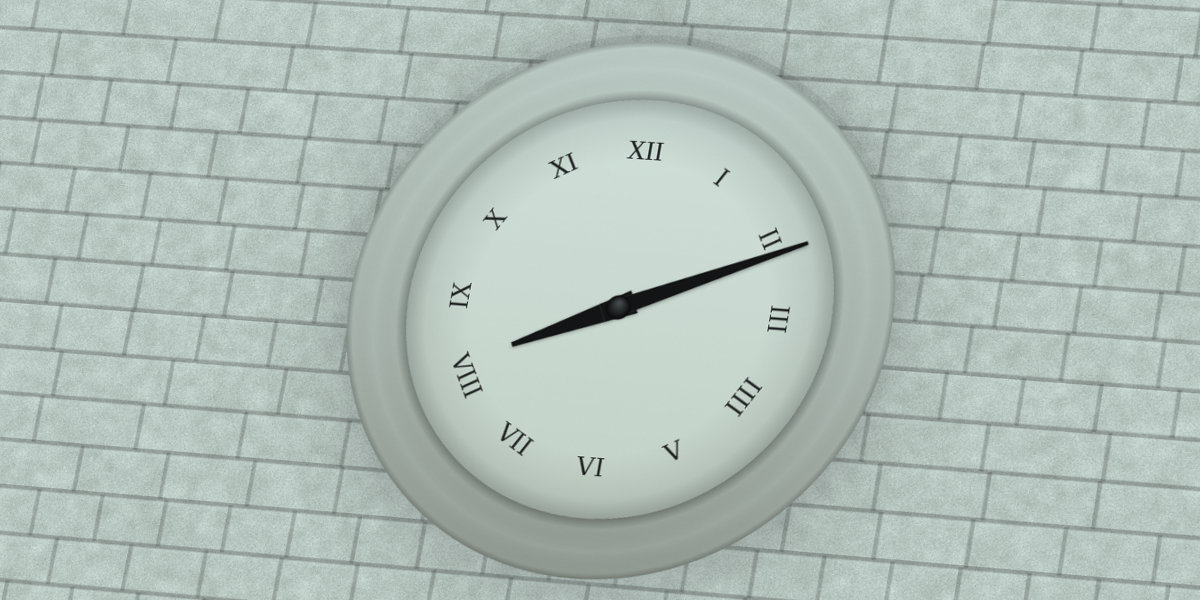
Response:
8,11
